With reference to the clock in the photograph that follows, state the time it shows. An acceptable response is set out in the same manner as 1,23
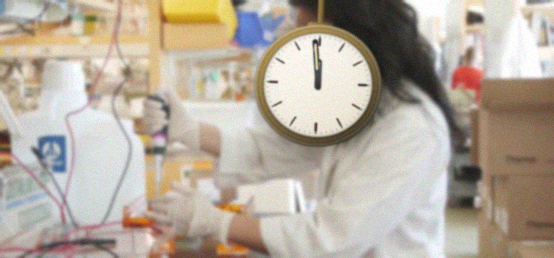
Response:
11,59
